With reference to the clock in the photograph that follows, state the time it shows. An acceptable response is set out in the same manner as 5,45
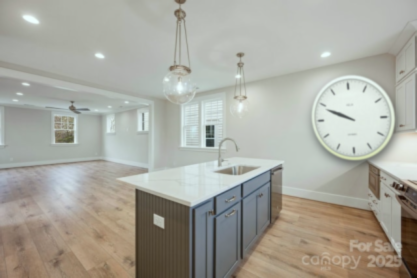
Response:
9,49
